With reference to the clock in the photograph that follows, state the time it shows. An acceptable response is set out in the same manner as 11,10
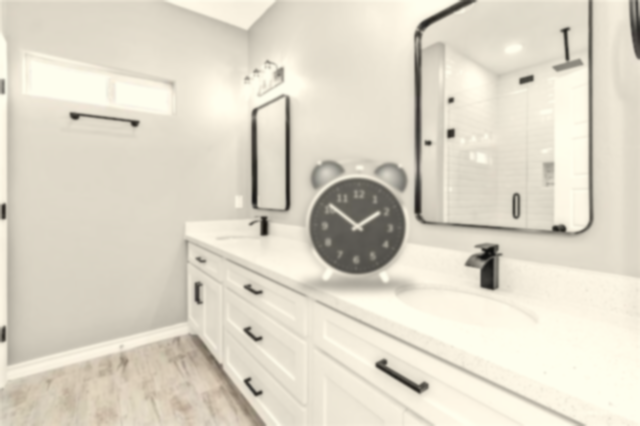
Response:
1,51
